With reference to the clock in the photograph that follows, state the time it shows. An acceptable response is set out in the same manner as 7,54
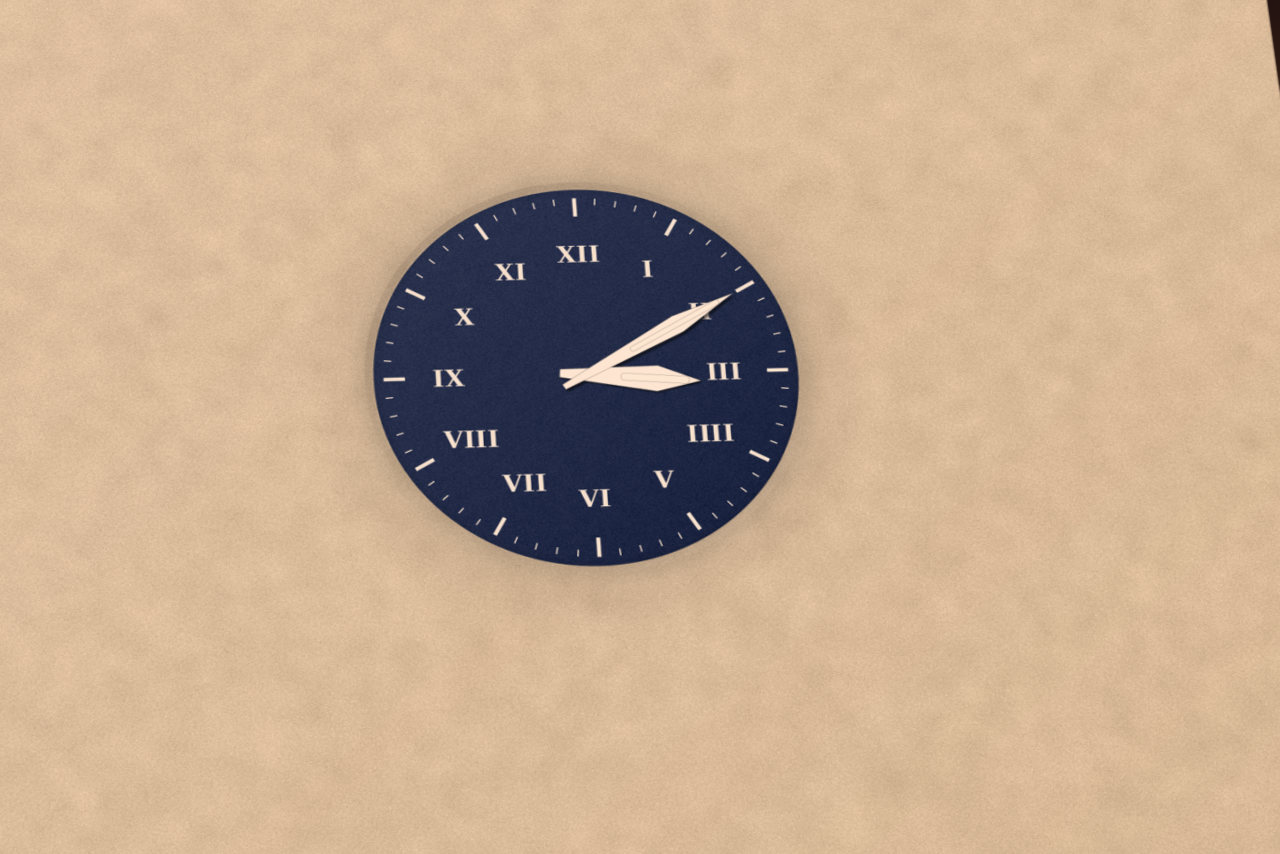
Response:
3,10
